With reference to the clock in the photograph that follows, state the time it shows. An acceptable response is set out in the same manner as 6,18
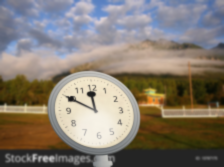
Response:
11,50
